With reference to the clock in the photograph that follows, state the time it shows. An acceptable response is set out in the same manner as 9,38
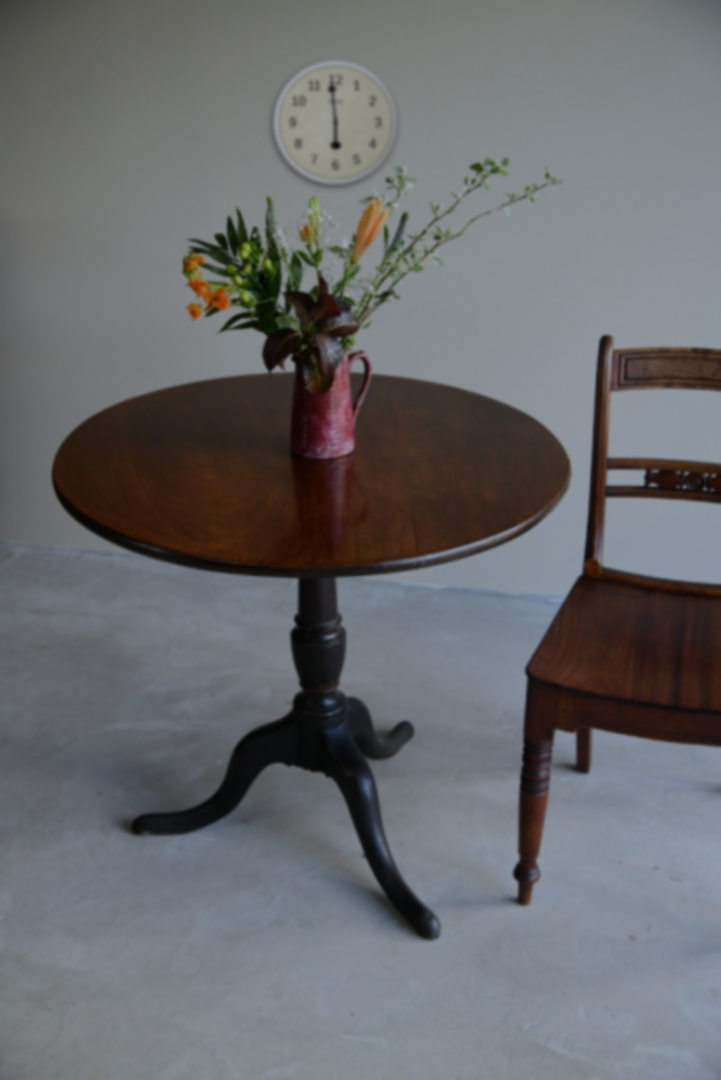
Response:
5,59
